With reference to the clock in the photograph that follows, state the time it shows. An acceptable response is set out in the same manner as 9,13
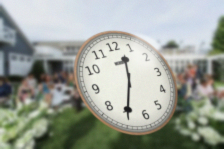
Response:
12,35
